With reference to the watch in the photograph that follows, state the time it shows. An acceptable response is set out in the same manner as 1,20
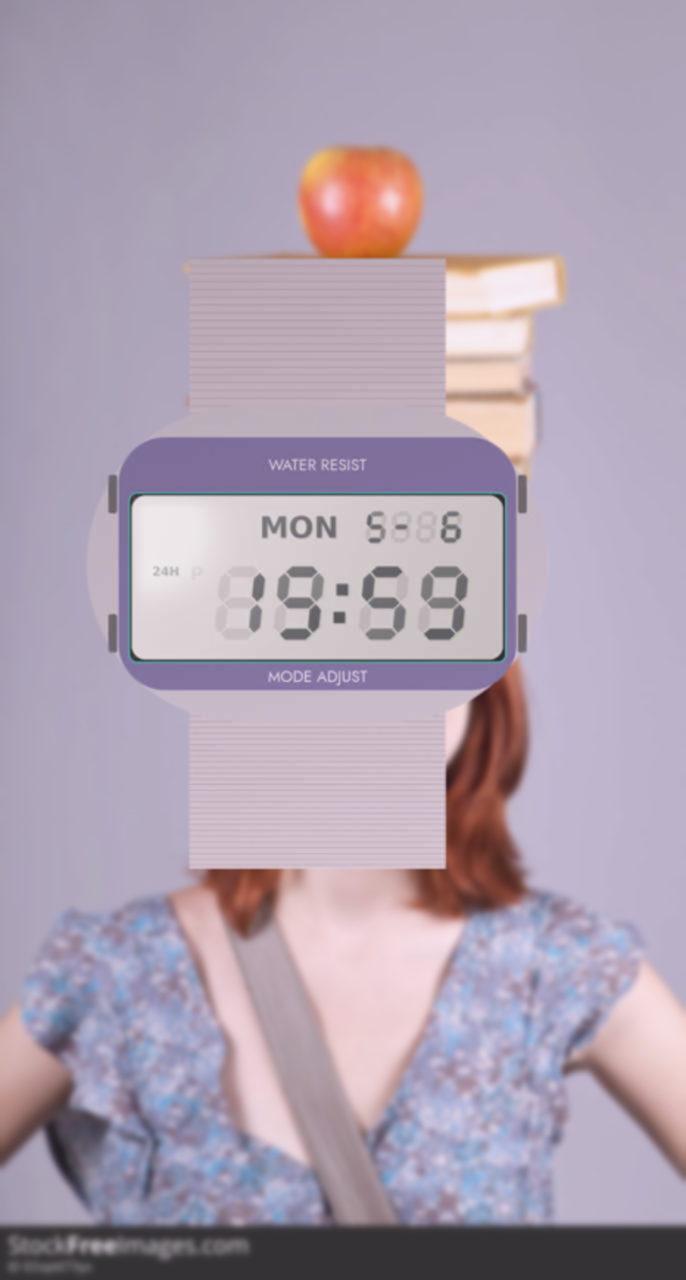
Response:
19,59
